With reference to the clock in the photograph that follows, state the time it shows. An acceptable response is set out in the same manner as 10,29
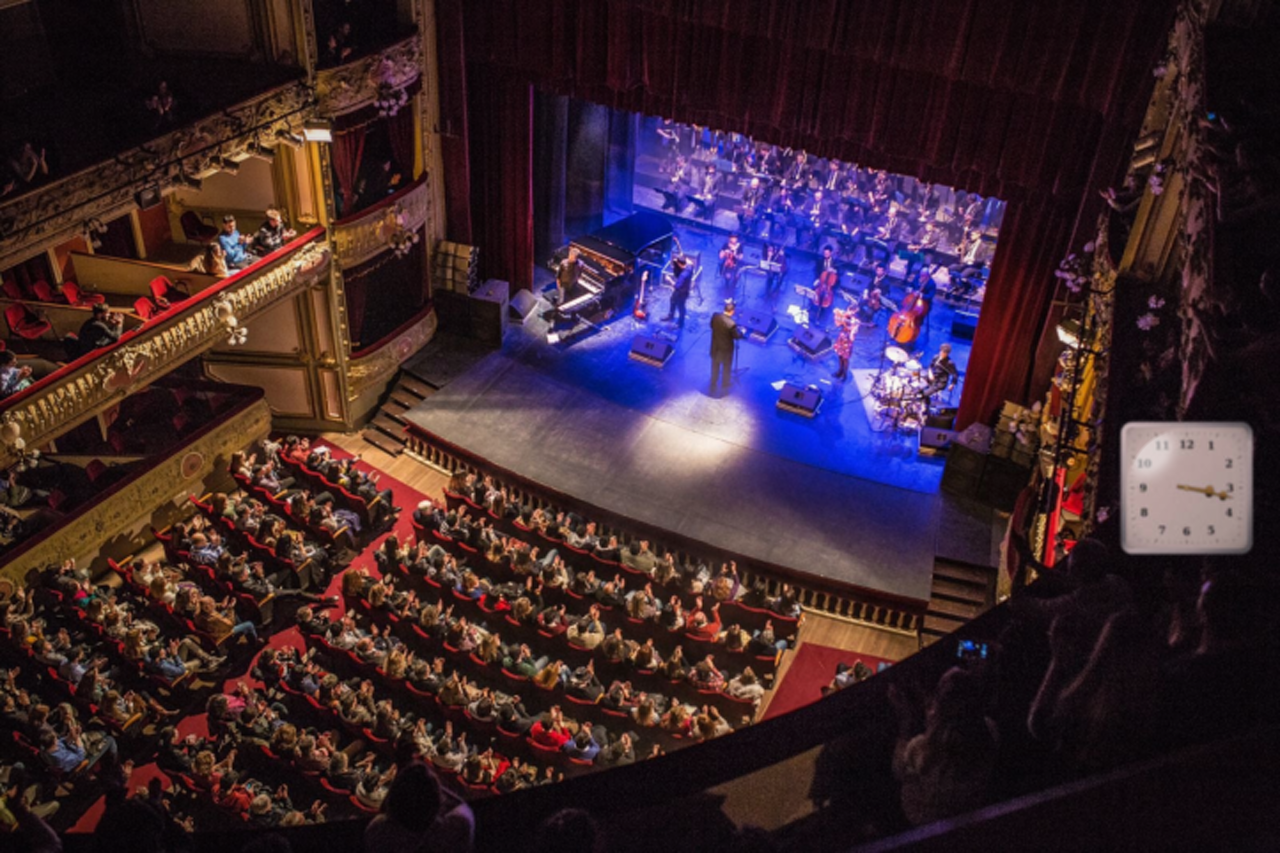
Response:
3,17
